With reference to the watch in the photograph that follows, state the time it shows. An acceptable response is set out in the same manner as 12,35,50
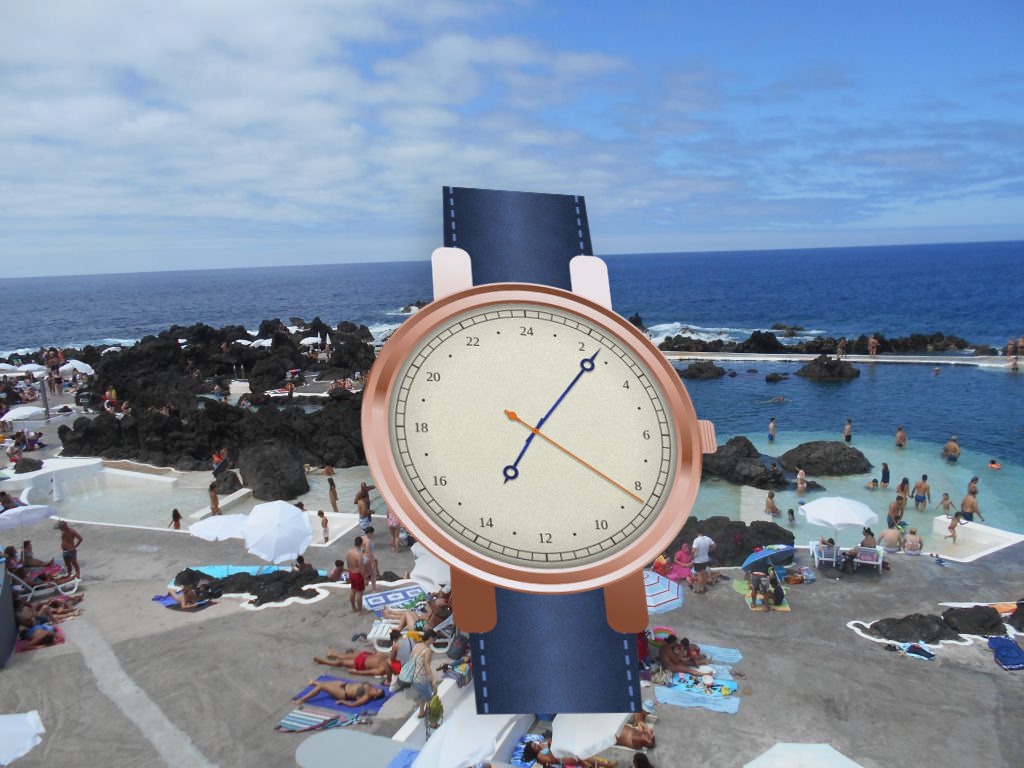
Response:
14,06,21
